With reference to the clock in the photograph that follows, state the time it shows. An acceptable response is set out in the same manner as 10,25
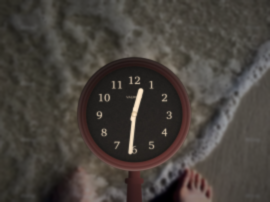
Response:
12,31
